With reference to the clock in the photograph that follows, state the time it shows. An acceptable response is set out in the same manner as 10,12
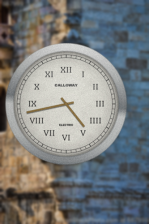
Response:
4,43
